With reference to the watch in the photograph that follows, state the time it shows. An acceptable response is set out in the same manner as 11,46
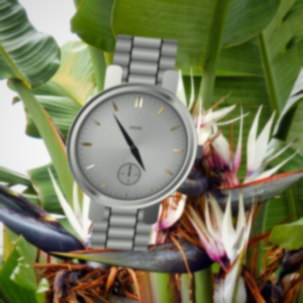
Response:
4,54
